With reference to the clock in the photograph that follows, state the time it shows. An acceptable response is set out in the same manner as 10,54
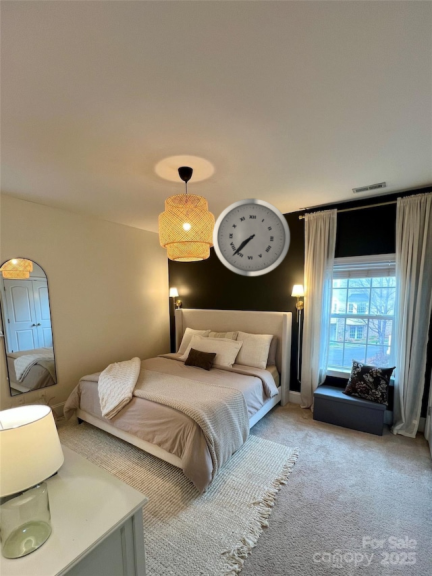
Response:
7,37
